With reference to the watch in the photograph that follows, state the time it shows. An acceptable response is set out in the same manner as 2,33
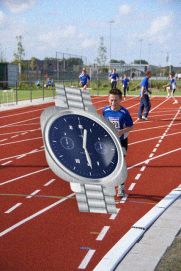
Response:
12,29
